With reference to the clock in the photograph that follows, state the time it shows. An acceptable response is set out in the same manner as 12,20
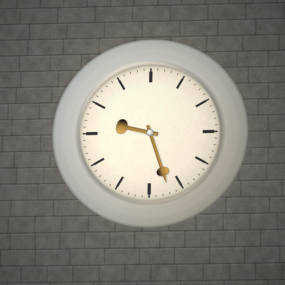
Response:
9,27
